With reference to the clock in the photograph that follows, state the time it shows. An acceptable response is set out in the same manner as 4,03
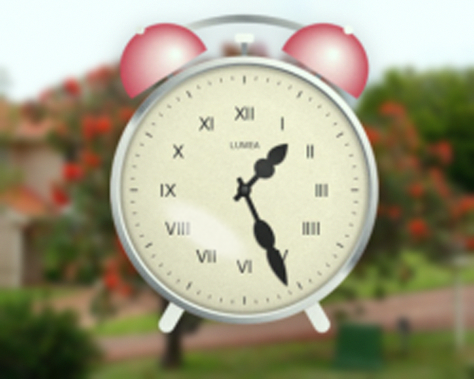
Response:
1,26
